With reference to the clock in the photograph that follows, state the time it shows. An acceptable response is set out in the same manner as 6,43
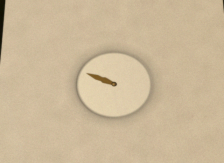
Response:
9,49
